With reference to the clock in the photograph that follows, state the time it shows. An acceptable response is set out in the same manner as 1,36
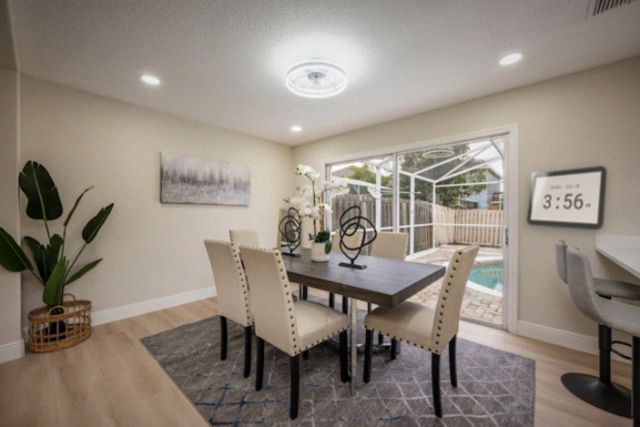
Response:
3,56
